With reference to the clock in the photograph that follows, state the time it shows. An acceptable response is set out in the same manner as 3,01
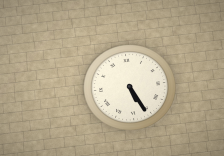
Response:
5,26
